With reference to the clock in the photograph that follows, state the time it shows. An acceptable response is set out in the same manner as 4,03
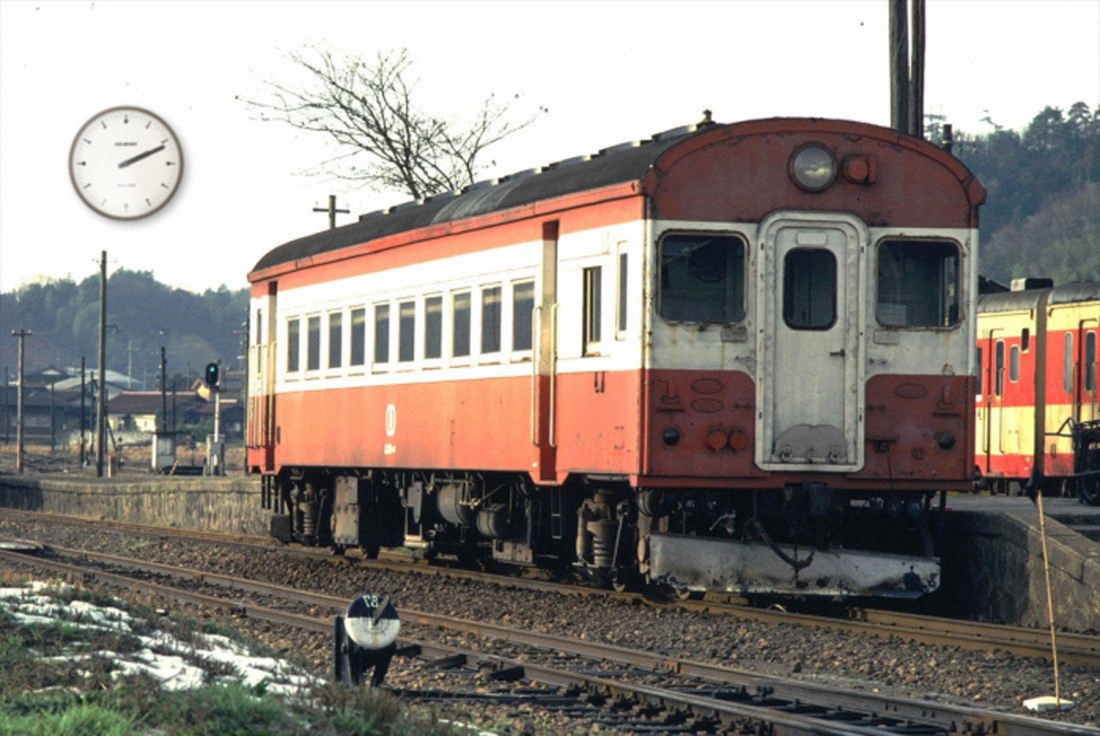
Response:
2,11
